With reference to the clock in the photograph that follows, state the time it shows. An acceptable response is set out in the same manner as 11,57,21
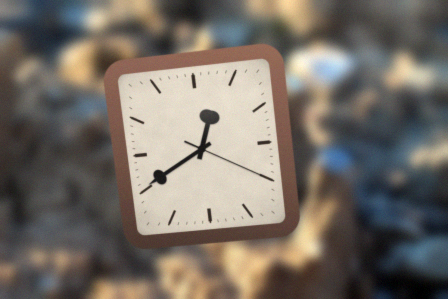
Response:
12,40,20
